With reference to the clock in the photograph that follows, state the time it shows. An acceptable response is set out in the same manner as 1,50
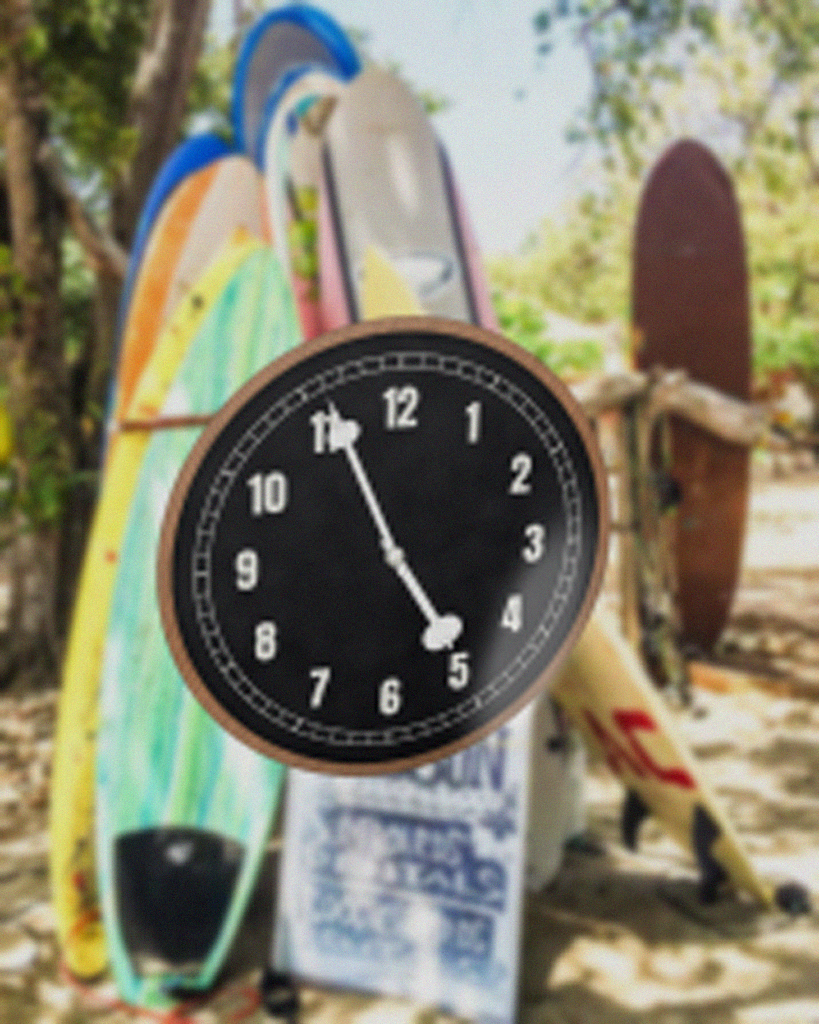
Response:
4,56
